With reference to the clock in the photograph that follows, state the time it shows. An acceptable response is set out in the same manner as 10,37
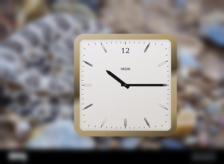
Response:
10,15
